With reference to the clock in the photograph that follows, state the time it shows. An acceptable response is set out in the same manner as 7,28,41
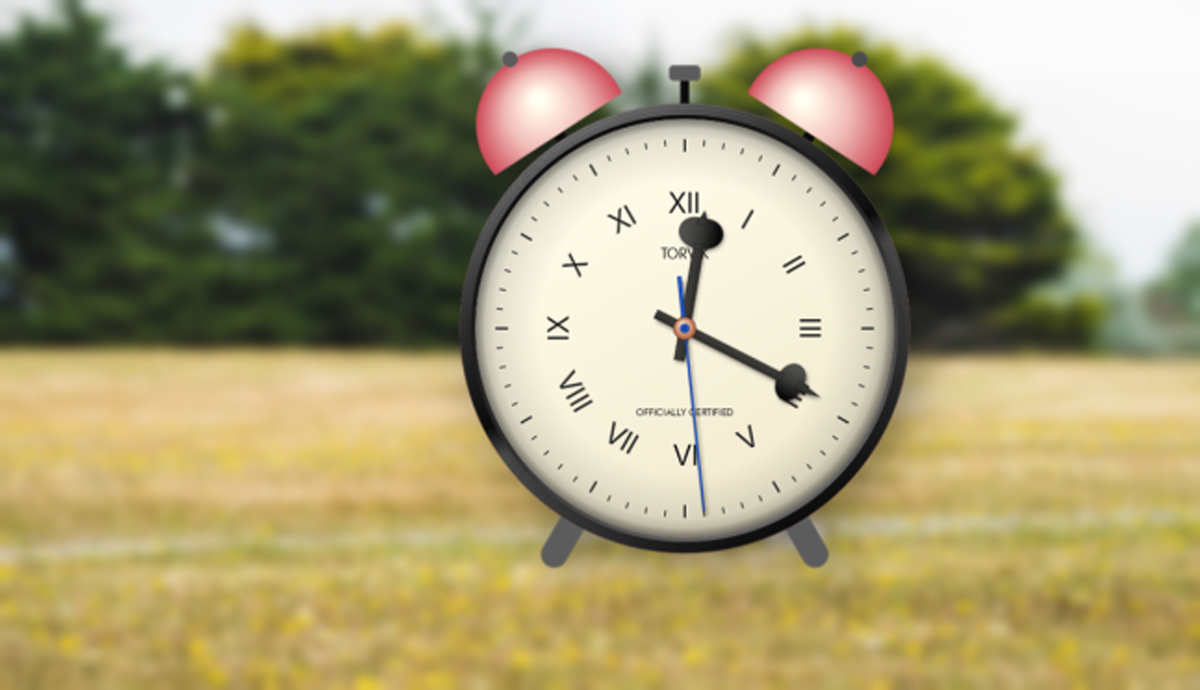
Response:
12,19,29
